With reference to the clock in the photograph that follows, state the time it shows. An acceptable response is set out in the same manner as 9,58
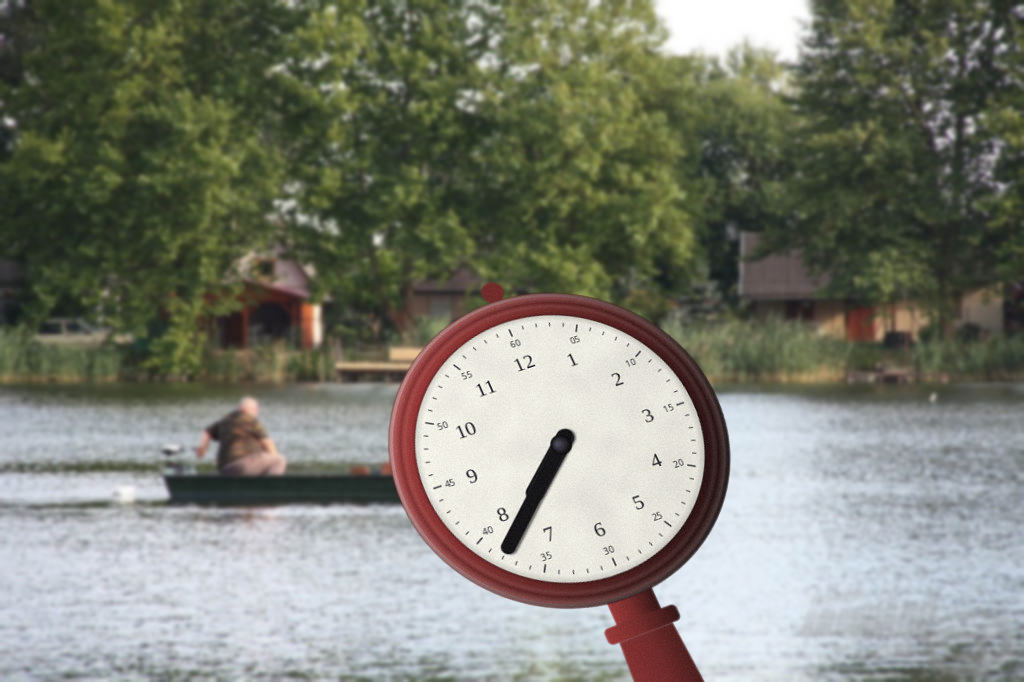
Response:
7,38
